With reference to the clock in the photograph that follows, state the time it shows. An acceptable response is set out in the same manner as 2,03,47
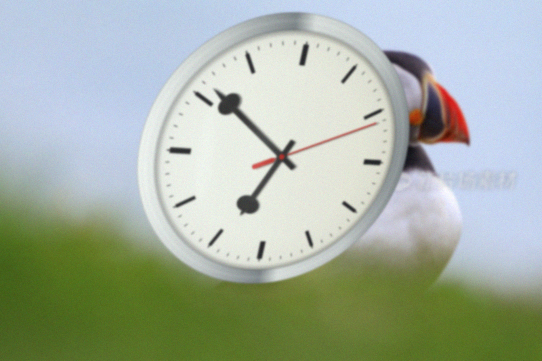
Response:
6,51,11
